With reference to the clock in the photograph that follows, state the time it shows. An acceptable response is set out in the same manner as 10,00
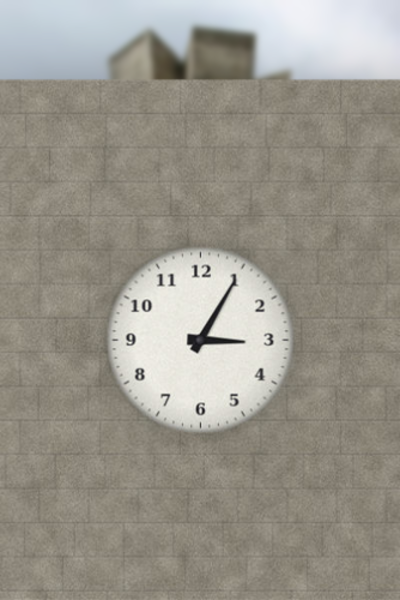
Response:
3,05
